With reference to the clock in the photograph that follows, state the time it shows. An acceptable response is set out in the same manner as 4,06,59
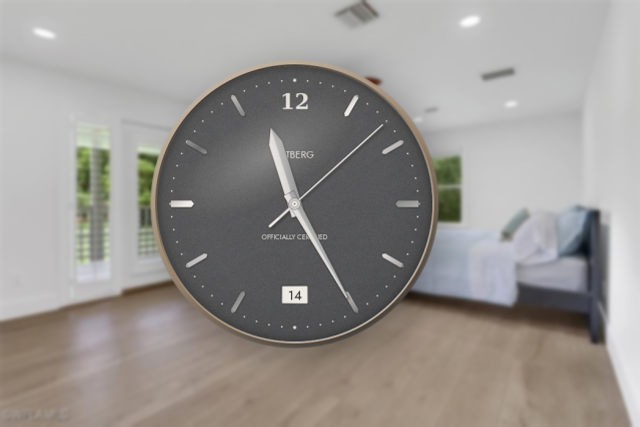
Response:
11,25,08
